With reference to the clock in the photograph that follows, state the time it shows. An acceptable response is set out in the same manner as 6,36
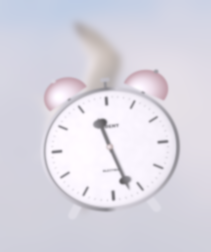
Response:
11,27
